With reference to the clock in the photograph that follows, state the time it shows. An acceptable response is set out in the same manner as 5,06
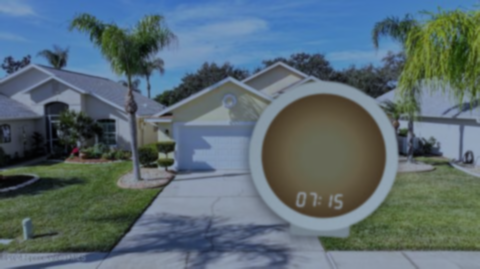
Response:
7,15
